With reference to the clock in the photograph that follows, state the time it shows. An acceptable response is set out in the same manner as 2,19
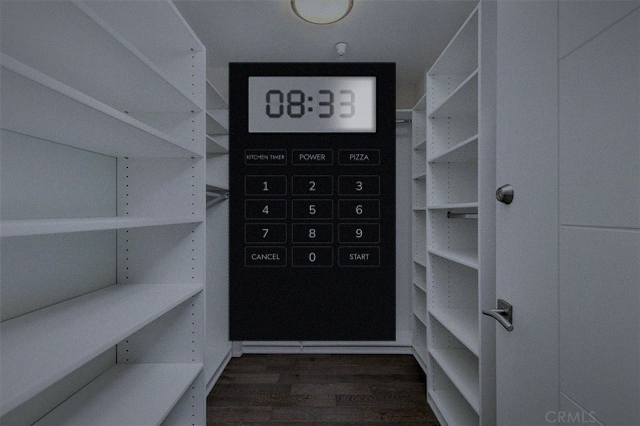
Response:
8,33
